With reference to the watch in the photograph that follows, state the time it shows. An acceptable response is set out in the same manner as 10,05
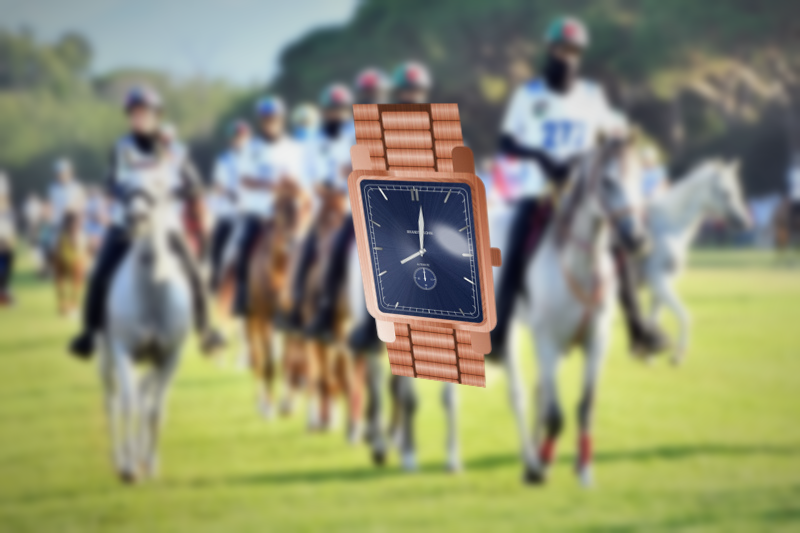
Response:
8,01
